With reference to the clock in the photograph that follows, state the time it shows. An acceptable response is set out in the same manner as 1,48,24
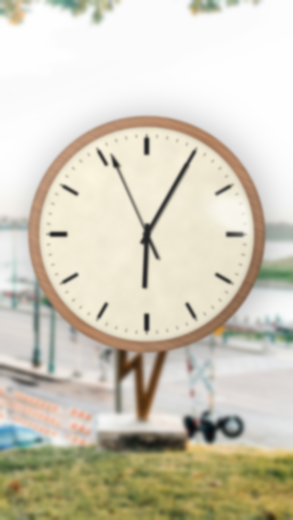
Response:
6,04,56
